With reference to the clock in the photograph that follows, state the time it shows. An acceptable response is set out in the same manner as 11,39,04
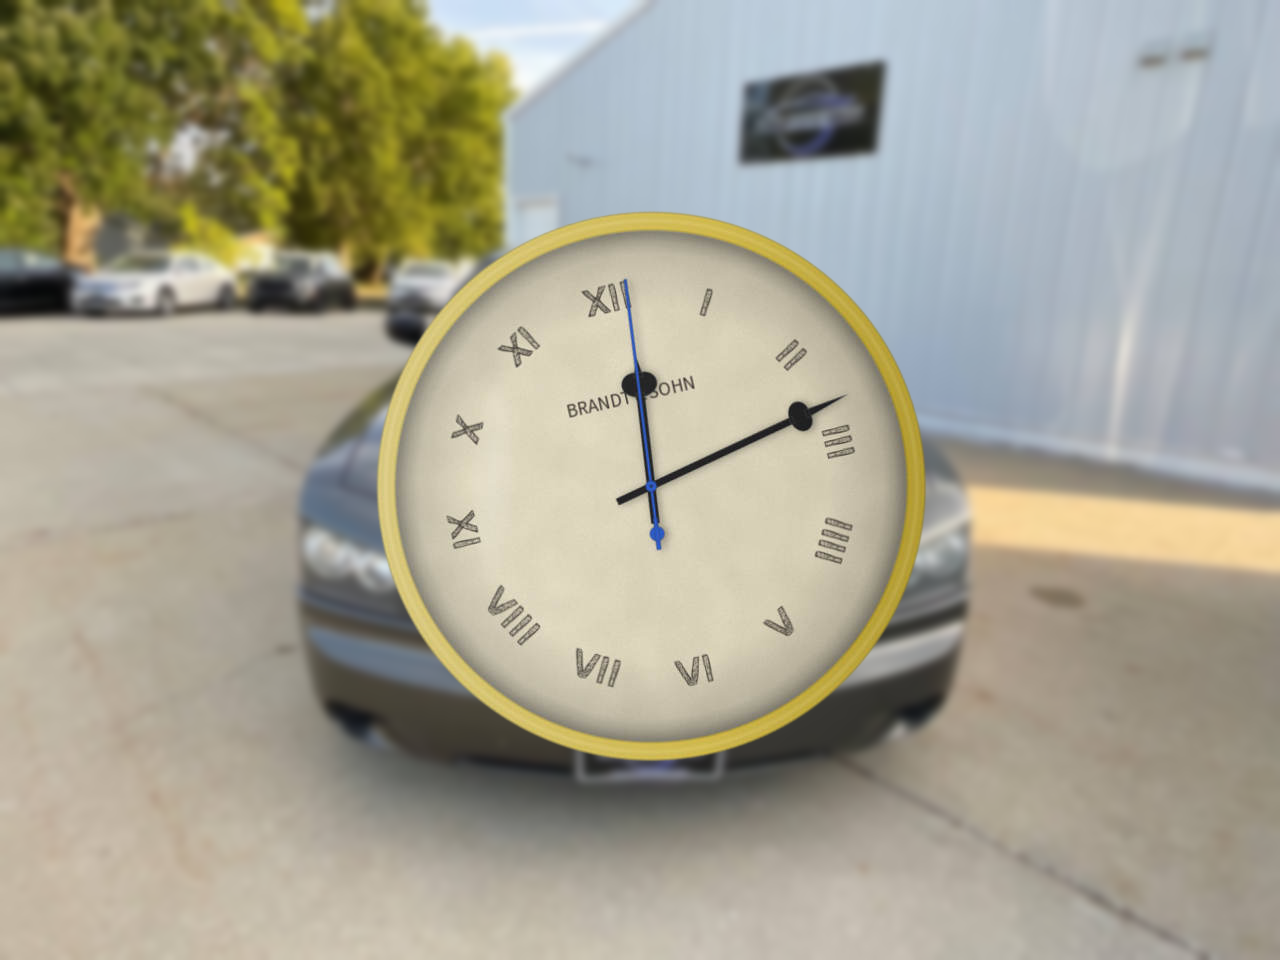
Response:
12,13,01
